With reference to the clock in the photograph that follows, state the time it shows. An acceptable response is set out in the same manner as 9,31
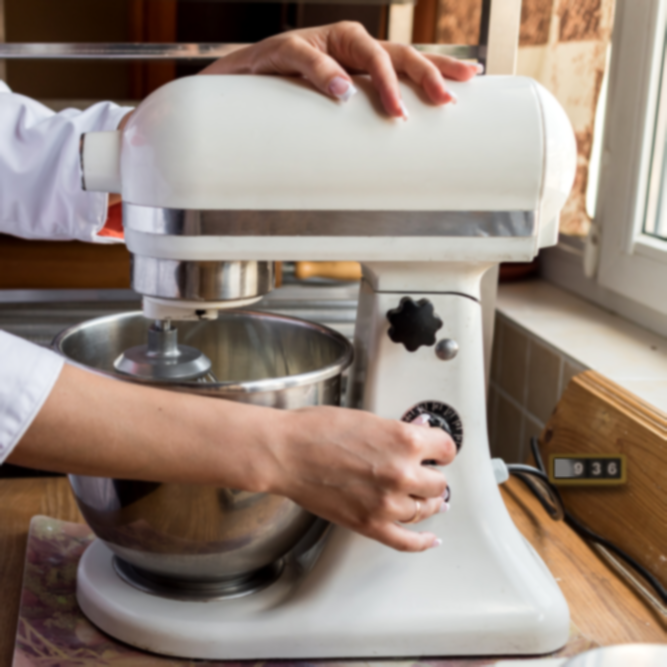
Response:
9,36
